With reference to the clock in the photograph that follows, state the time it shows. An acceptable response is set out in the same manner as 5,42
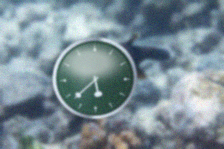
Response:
5,38
